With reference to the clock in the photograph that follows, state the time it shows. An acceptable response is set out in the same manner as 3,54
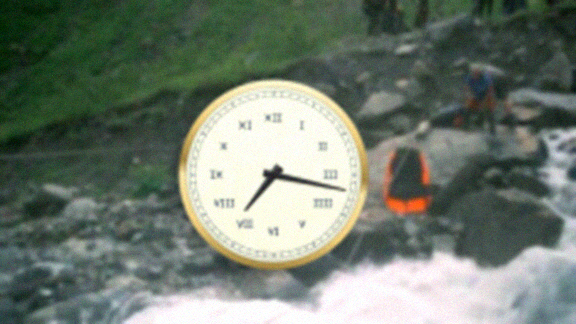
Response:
7,17
